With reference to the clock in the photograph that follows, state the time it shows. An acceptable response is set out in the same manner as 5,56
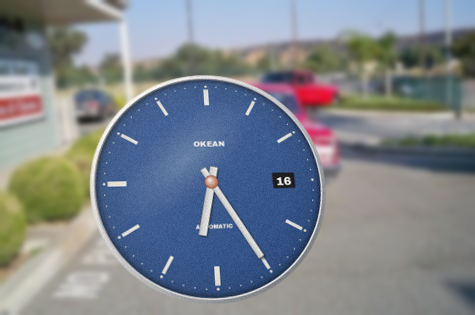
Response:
6,25
